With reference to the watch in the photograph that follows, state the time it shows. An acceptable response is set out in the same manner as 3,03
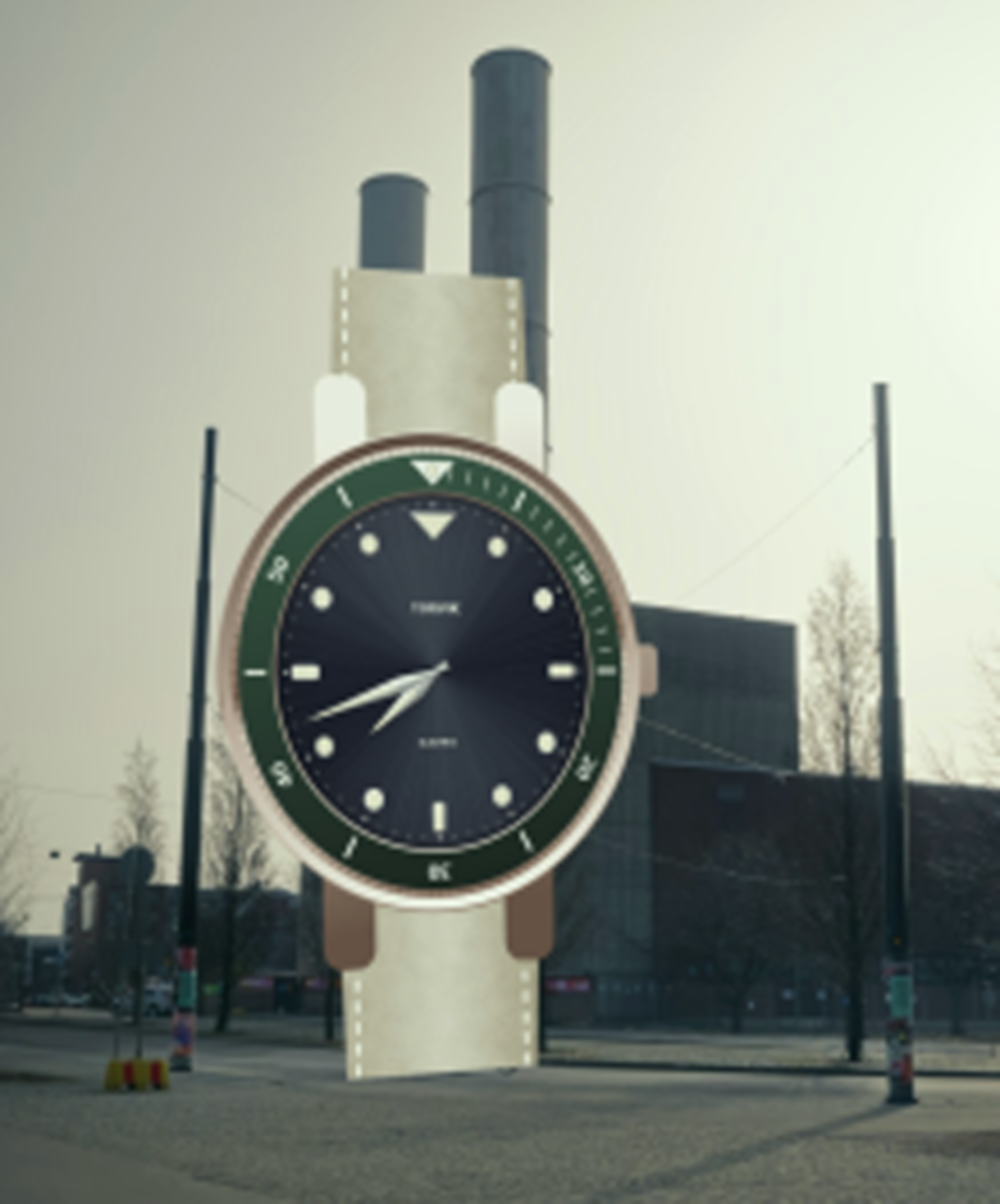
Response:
7,42
